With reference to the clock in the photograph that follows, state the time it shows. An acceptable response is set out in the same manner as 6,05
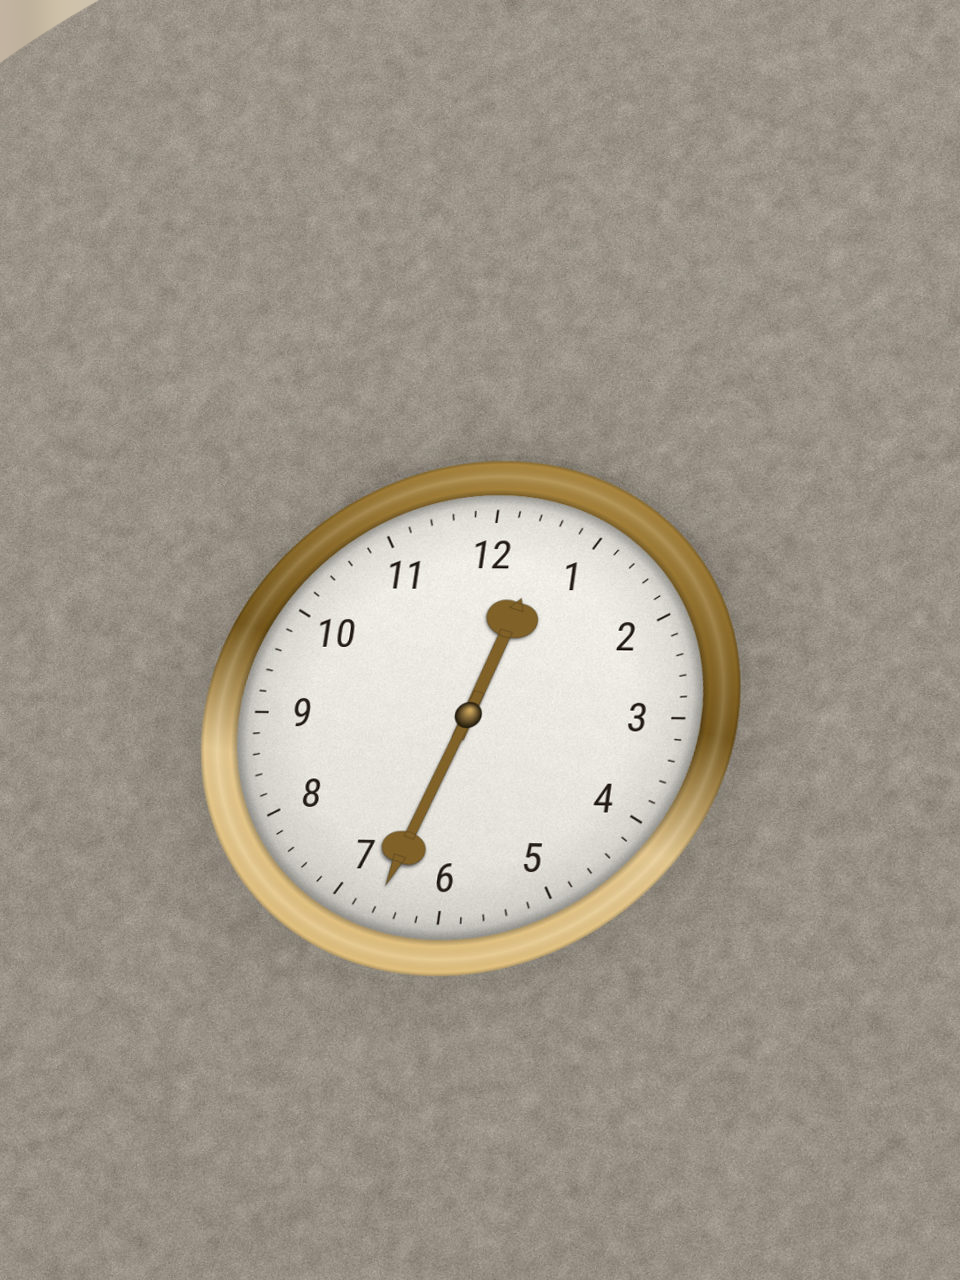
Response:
12,33
